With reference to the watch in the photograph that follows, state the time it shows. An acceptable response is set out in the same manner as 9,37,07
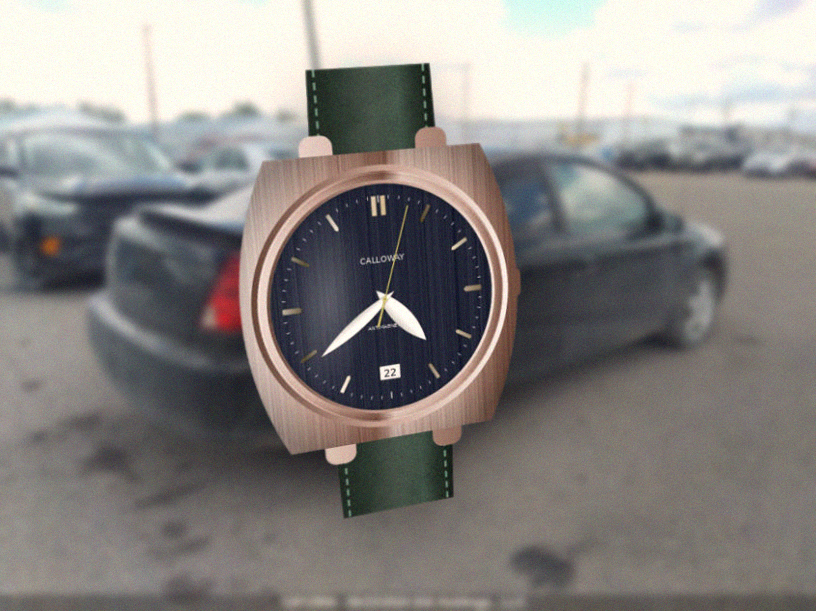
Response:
4,39,03
